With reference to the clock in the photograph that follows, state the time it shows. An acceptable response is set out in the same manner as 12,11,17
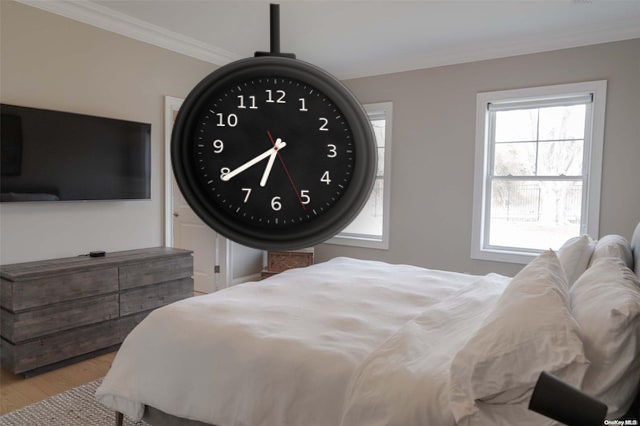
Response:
6,39,26
